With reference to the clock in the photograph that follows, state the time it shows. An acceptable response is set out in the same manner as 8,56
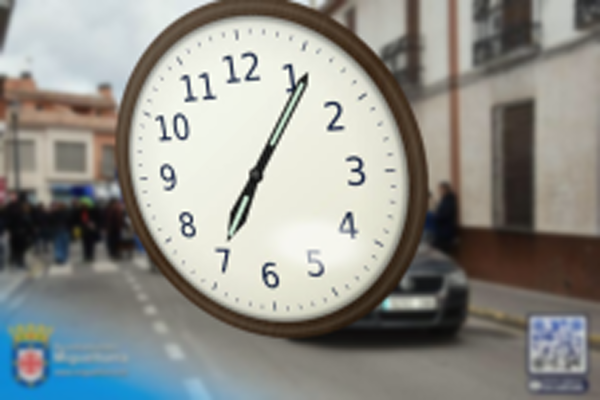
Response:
7,06
